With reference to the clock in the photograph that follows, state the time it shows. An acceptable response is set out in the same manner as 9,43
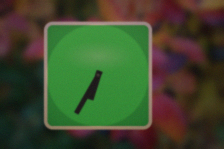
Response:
6,35
